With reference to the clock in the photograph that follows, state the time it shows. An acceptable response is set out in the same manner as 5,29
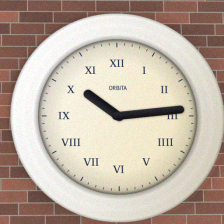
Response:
10,14
